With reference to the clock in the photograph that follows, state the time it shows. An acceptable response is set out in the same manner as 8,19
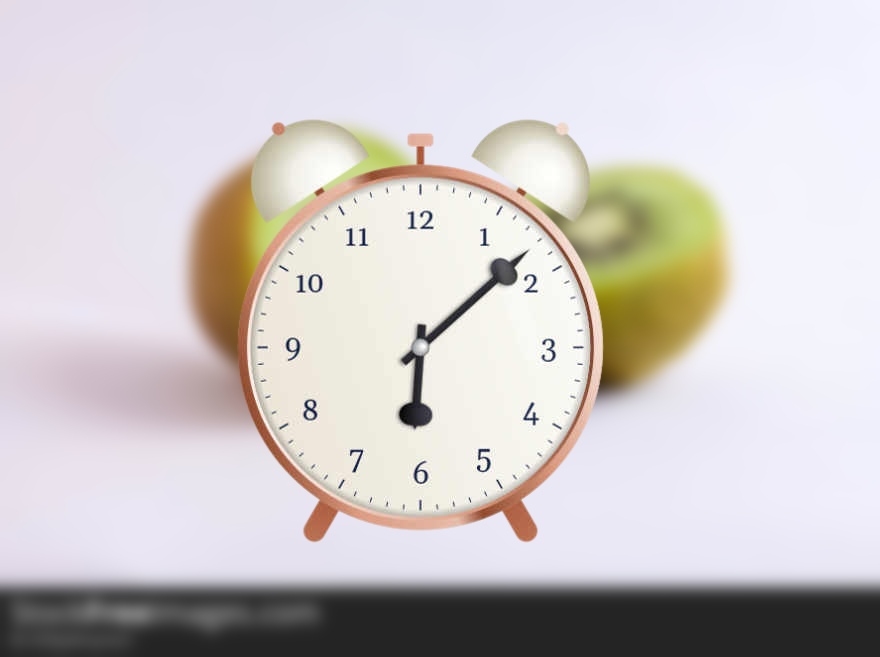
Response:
6,08
